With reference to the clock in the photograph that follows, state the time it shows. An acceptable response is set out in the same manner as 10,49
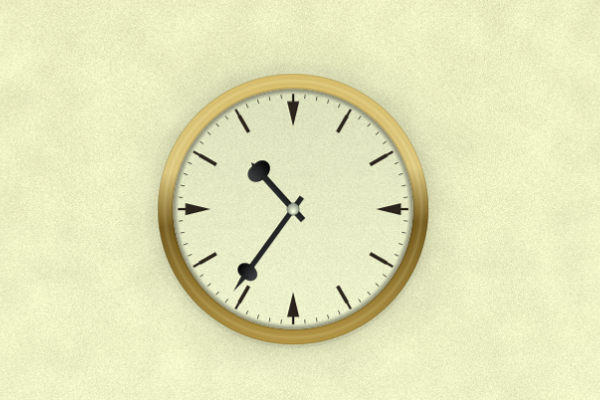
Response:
10,36
